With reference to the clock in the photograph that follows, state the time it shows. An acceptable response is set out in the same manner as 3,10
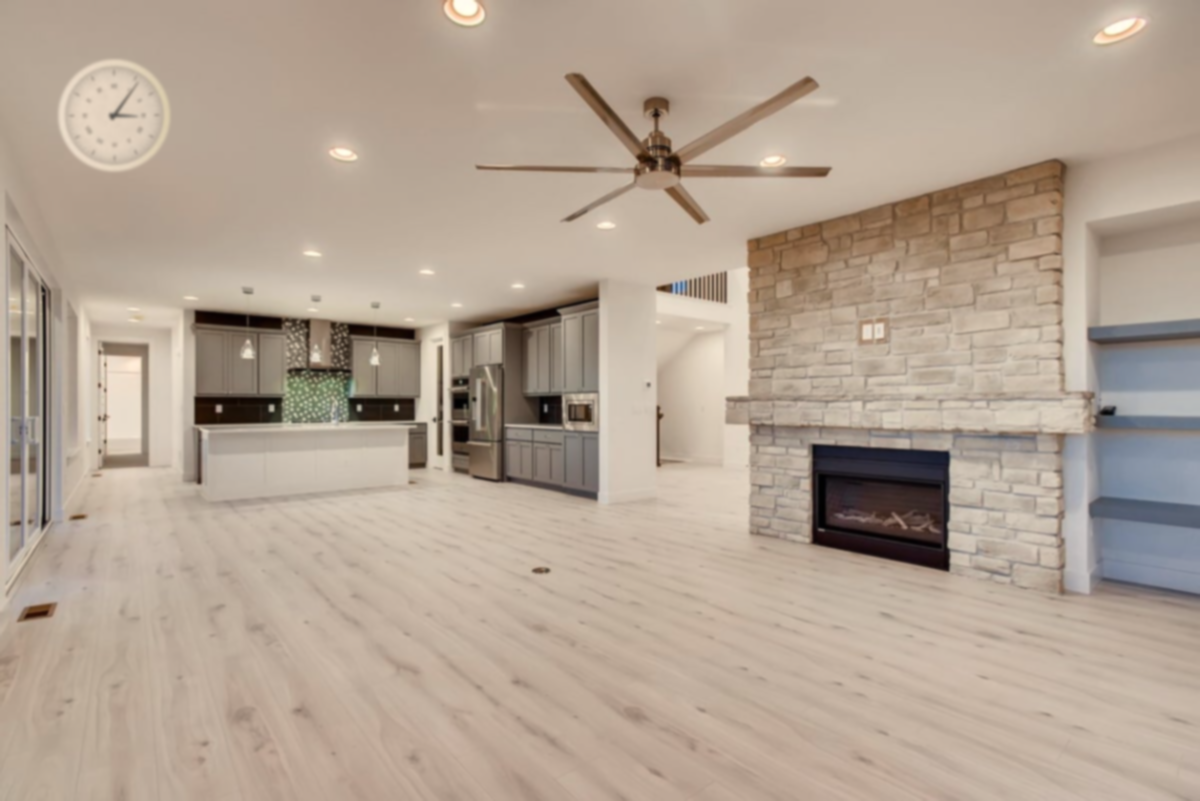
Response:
3,06
